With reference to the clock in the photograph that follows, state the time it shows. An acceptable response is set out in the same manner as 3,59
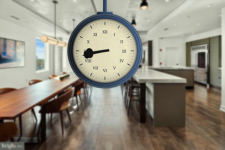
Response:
8,43
